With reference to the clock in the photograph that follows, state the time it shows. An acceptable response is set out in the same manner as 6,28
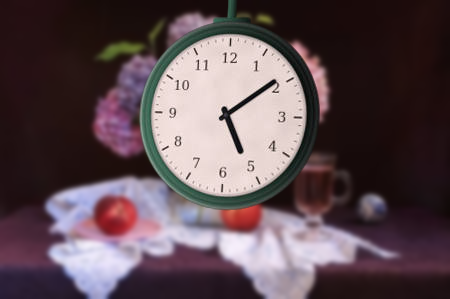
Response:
5,09
